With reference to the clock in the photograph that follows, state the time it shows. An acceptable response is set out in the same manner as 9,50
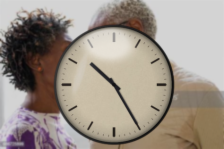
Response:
10,25
